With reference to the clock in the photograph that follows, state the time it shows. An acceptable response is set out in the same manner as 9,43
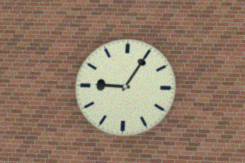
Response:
9,05
